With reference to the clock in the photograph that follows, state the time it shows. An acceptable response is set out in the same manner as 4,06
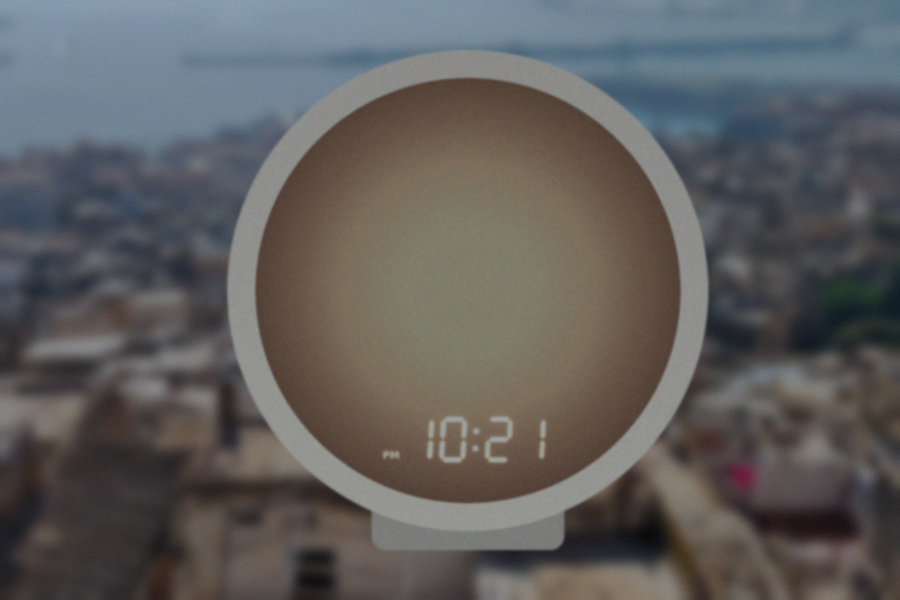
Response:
10,21
